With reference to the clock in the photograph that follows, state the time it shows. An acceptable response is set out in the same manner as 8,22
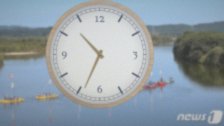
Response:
10,34
